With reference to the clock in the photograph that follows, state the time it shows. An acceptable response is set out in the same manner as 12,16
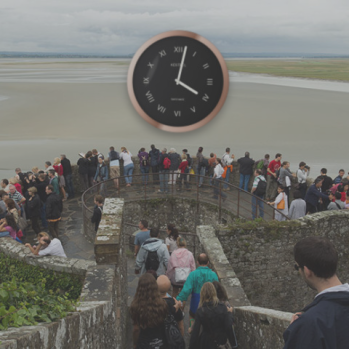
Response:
4,02
